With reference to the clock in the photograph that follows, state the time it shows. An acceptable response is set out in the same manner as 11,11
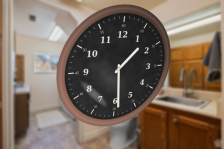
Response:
1,29
